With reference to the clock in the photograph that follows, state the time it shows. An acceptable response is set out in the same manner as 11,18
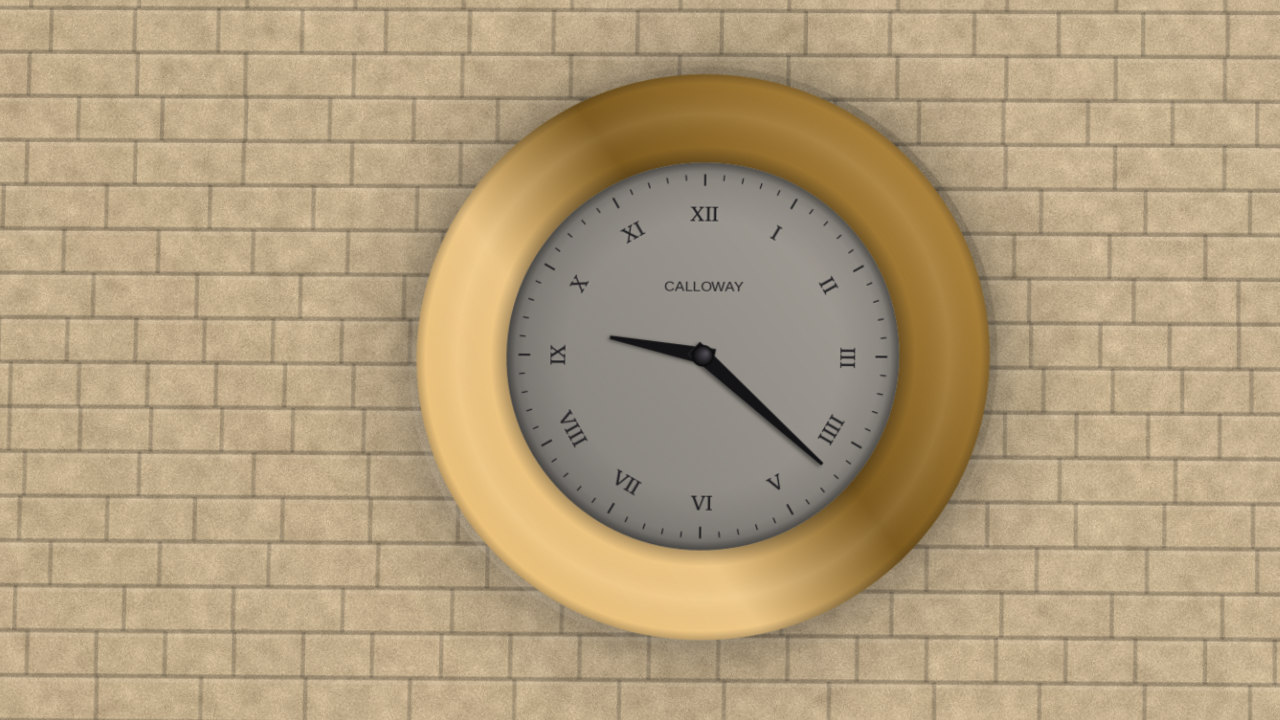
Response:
9,22
